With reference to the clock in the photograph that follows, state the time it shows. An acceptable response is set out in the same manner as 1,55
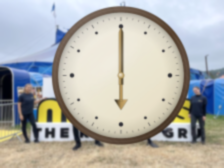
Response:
6,00
